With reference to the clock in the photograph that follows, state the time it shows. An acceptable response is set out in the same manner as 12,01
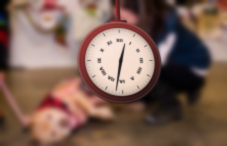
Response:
12,32
